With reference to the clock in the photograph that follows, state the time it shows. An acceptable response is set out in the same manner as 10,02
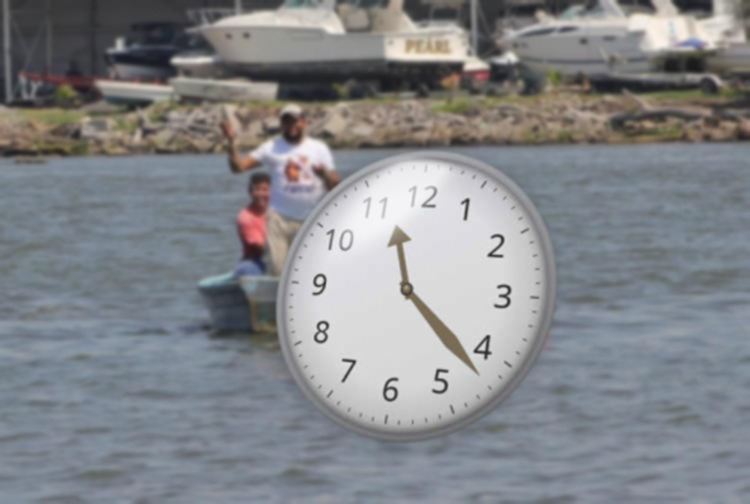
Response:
11,22
